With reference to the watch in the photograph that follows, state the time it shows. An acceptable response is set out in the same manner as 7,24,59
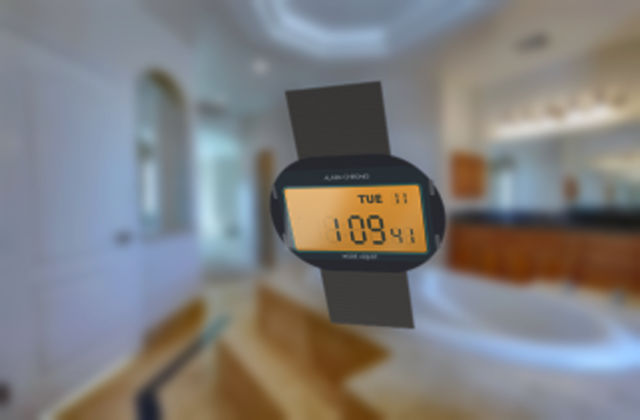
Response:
1,09,41
